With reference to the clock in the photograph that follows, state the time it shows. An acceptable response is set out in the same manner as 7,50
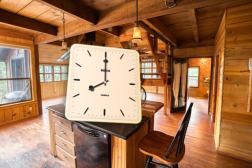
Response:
8,00
